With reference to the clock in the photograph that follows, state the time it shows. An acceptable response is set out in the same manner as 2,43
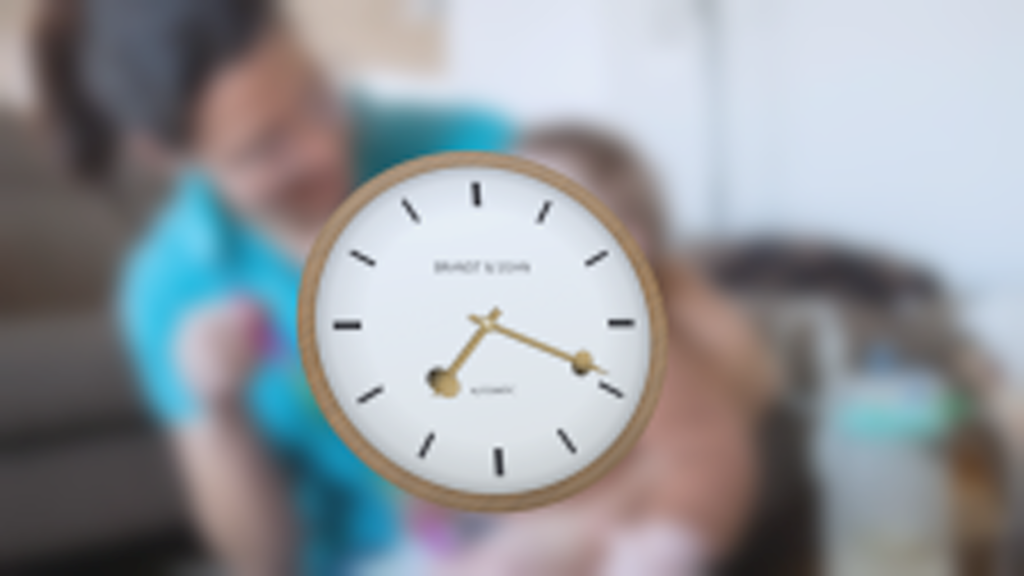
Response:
7,19
